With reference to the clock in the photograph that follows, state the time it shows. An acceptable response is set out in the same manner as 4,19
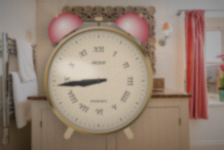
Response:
8,44
